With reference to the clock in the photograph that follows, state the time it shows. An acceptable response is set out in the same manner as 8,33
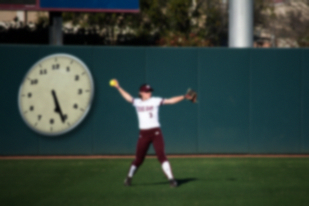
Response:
5,26
